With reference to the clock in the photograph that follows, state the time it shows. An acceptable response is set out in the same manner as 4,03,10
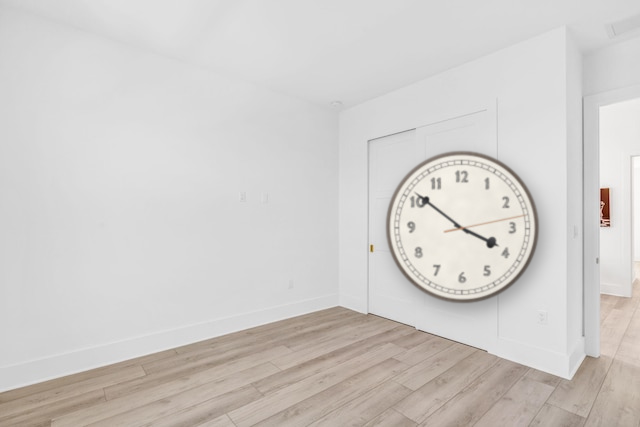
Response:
3,51,13
